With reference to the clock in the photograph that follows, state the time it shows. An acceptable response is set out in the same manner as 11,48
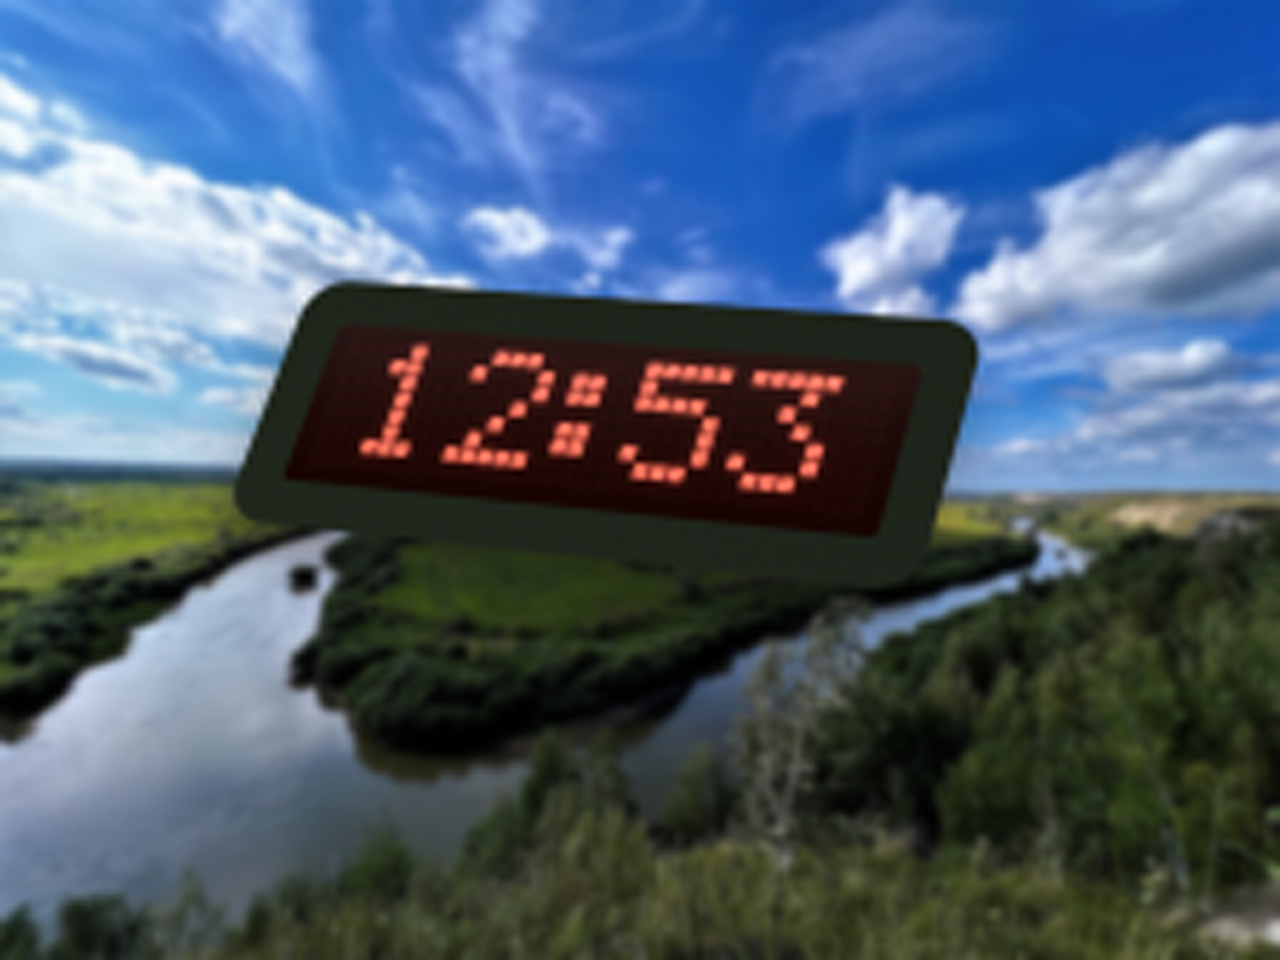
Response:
12,53
